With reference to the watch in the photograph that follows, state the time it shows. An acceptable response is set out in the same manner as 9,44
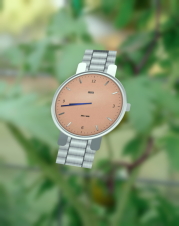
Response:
8,43
